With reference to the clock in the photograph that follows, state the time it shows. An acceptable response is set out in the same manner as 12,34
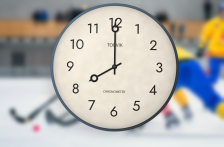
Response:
8,00
